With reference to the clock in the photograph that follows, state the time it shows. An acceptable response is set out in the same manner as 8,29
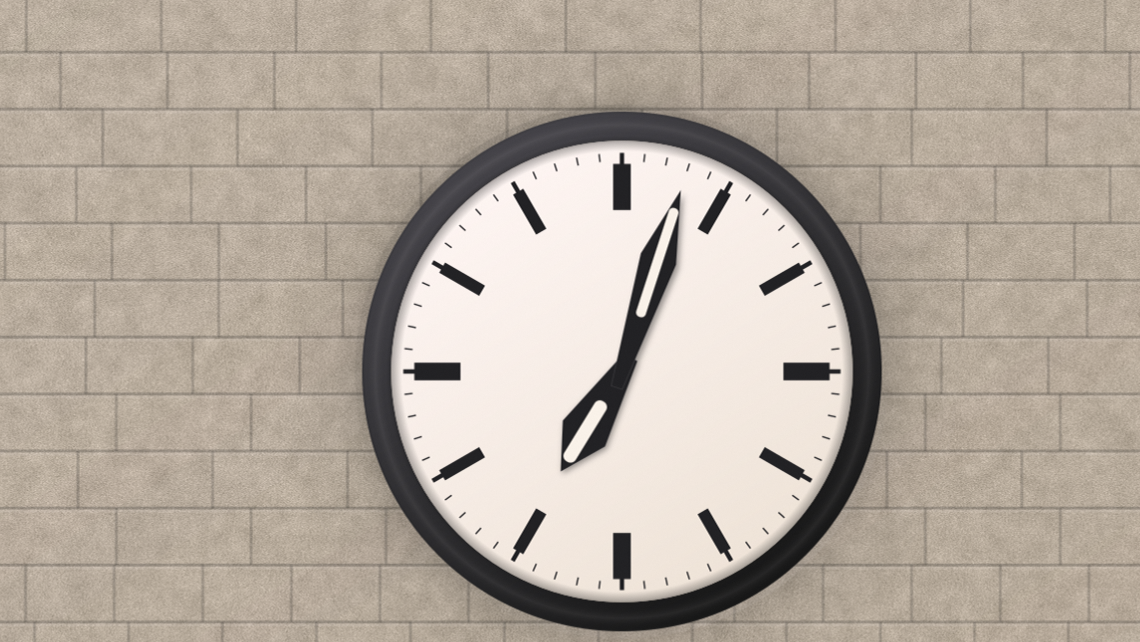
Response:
7,03
